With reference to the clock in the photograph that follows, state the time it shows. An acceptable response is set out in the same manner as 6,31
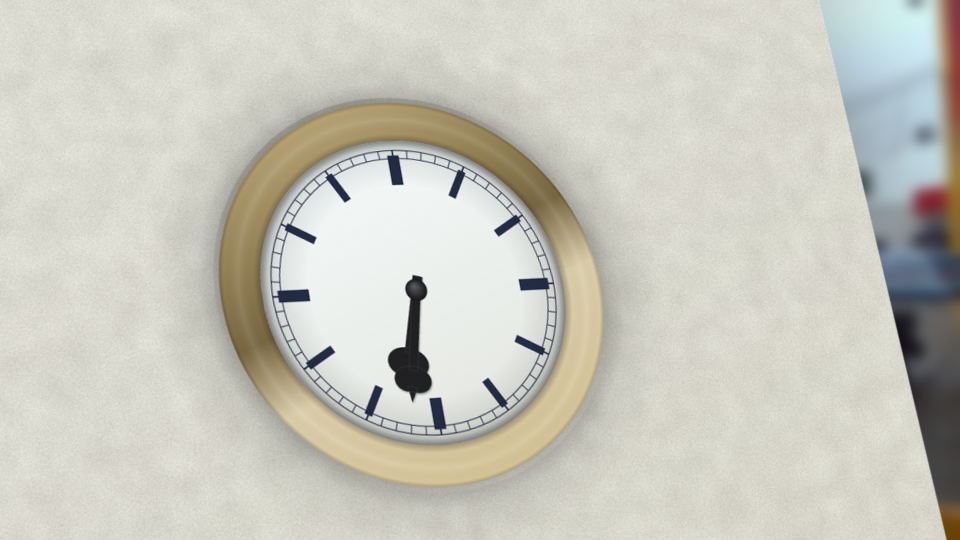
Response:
6,32
